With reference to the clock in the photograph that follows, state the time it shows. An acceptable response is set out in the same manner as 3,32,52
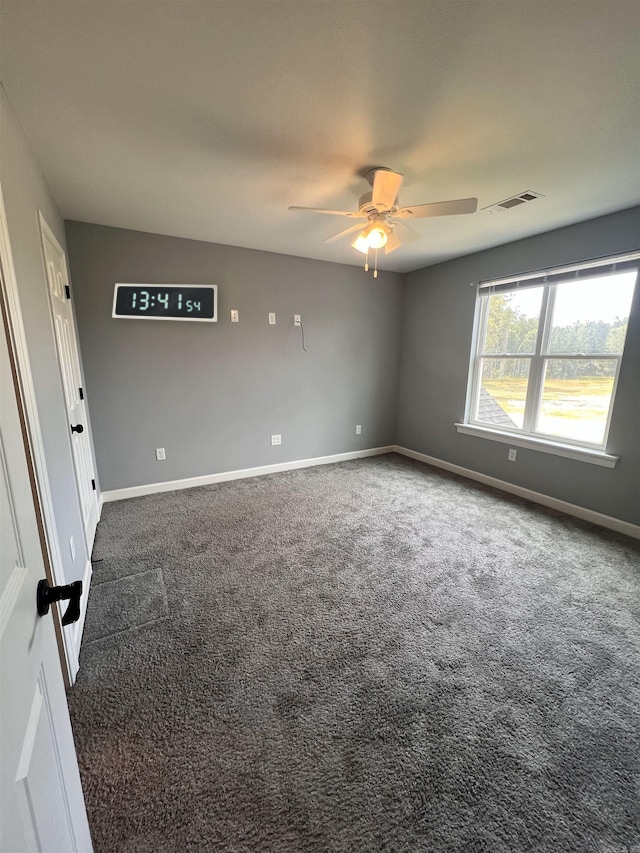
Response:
13,41,54
